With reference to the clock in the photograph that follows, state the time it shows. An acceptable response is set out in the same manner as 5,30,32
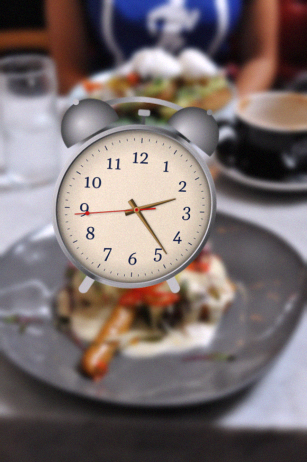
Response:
2,23,44
